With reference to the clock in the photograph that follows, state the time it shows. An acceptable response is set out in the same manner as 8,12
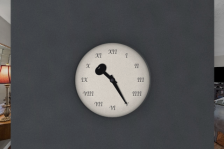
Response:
10,25
